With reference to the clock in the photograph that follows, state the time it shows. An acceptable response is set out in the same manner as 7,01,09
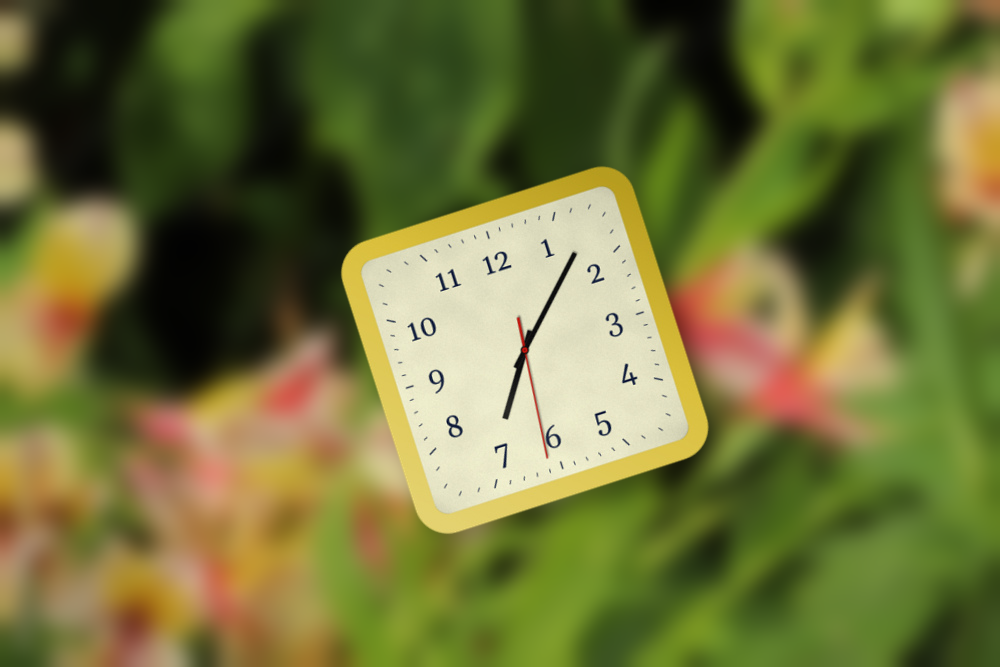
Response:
7,07,31
